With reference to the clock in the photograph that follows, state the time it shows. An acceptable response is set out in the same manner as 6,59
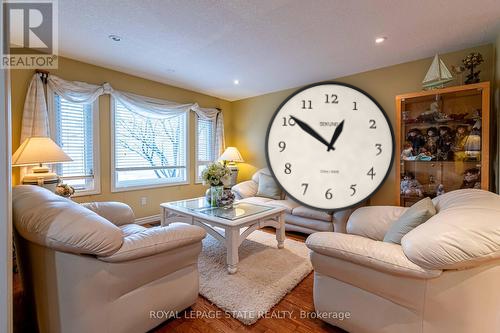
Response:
12,51
